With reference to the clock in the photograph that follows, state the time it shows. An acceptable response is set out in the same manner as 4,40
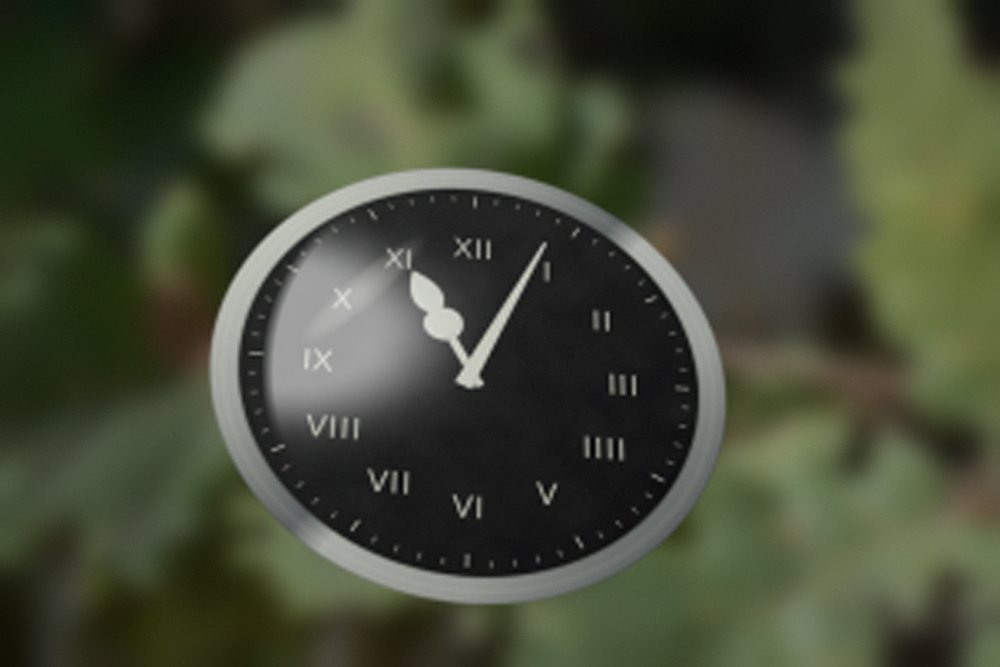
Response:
11,04
